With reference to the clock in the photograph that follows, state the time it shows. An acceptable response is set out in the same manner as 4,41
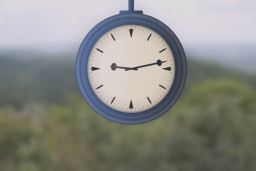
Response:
9,13
